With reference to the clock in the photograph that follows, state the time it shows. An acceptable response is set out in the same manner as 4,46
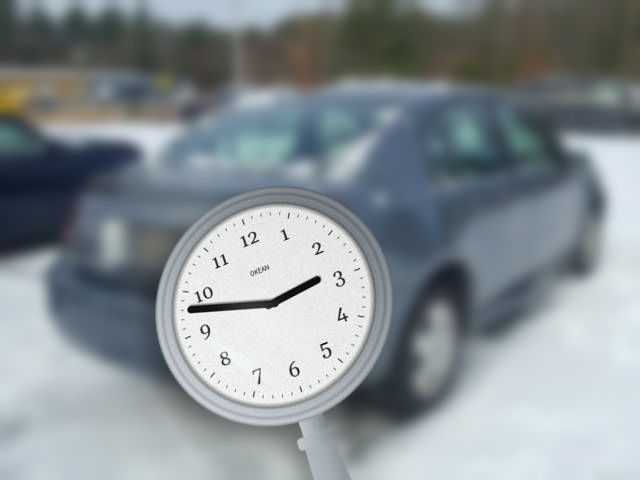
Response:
2,48
